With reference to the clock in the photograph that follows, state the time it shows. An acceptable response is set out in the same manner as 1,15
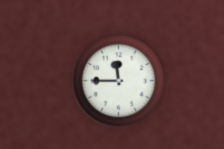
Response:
11,45
